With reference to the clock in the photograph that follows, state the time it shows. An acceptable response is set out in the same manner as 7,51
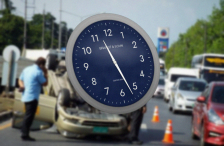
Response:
11,27
